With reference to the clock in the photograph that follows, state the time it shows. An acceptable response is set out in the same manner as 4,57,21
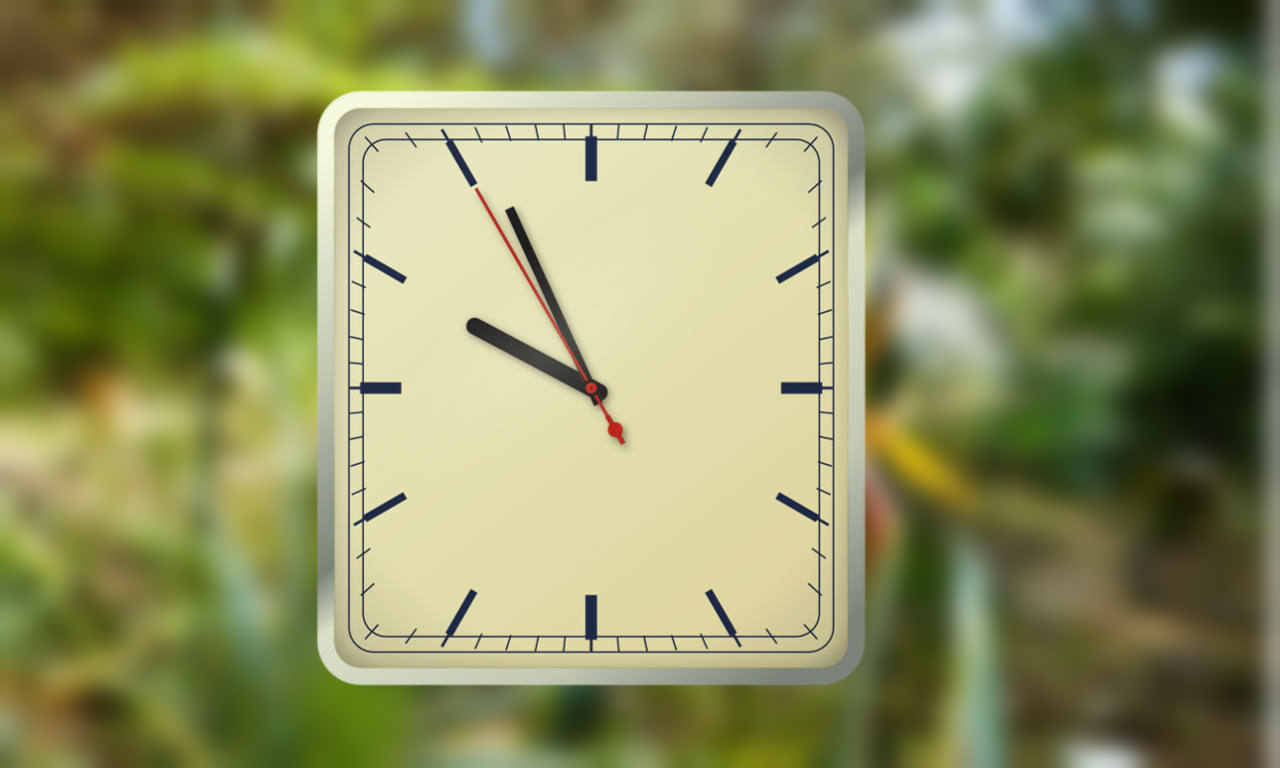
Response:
9,55,55
